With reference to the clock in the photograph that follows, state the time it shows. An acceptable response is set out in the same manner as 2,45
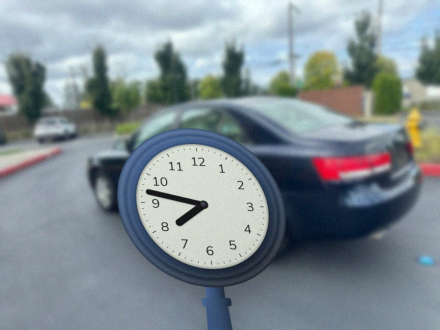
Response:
7,47
